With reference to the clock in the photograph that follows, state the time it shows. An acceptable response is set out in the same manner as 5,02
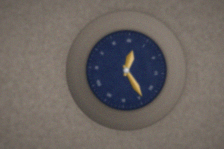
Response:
12,24
